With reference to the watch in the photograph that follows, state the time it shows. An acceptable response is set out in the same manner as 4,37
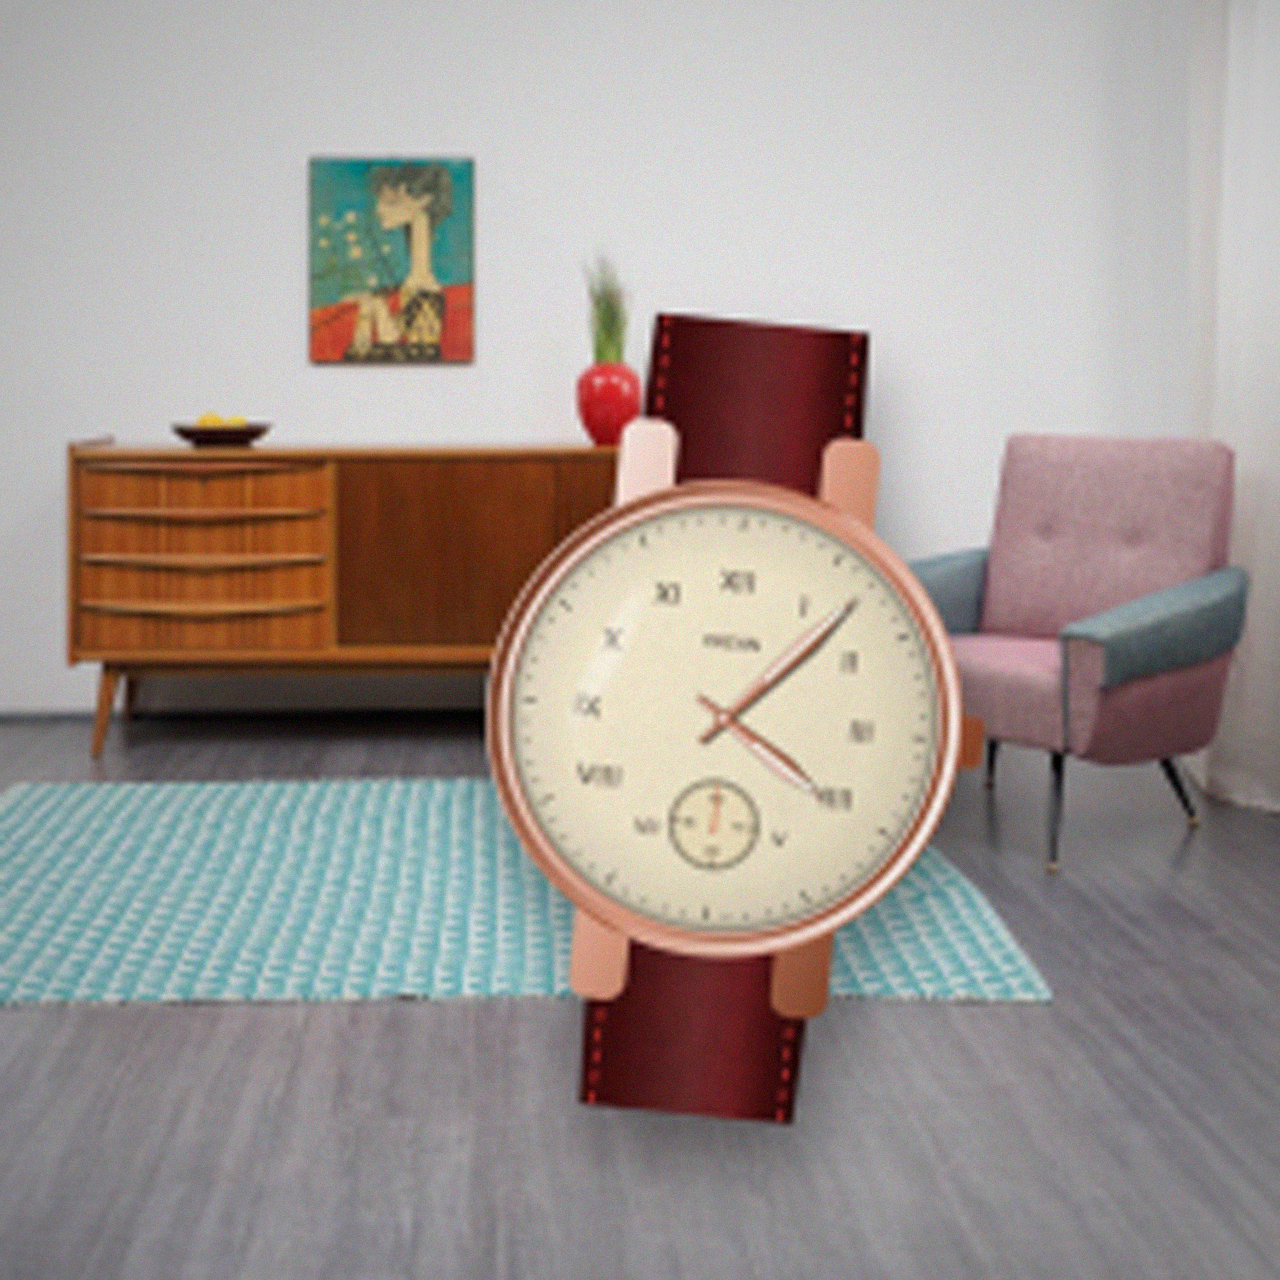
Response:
4,07
